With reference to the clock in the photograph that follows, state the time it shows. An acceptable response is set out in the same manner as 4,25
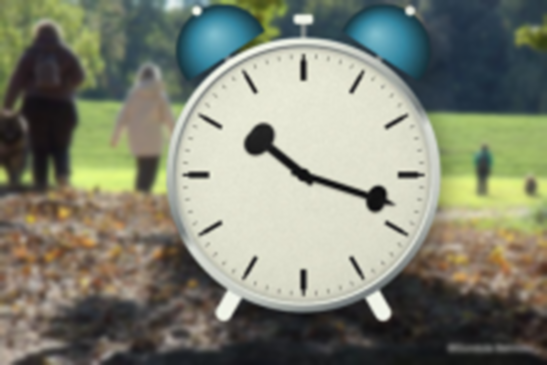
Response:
10,18
